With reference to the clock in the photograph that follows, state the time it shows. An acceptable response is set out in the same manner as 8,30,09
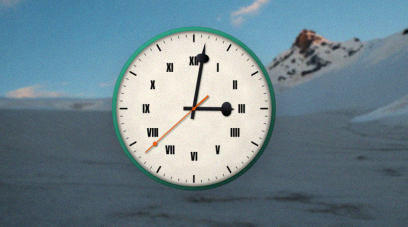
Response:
3,01,38
